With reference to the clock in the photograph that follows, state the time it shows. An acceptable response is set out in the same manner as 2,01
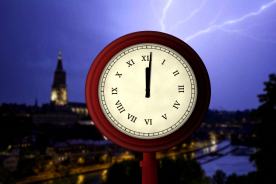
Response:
12,01
